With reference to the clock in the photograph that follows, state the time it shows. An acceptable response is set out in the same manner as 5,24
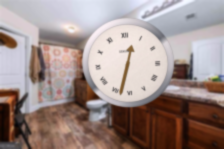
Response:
12,33
